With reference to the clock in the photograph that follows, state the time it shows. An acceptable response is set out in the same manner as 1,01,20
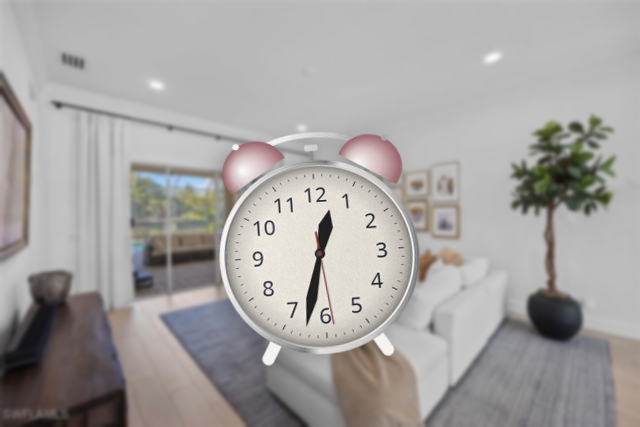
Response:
12,32,29
